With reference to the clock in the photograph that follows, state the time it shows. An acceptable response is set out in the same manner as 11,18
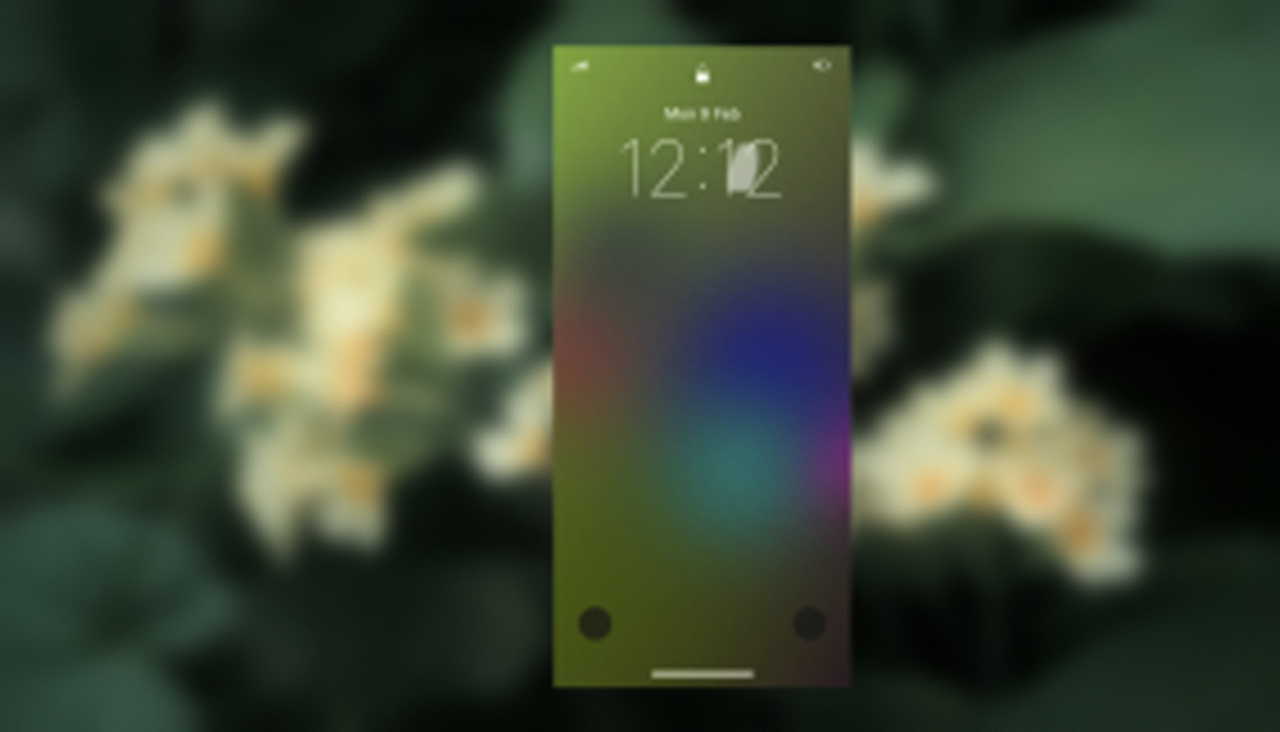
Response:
12,12
